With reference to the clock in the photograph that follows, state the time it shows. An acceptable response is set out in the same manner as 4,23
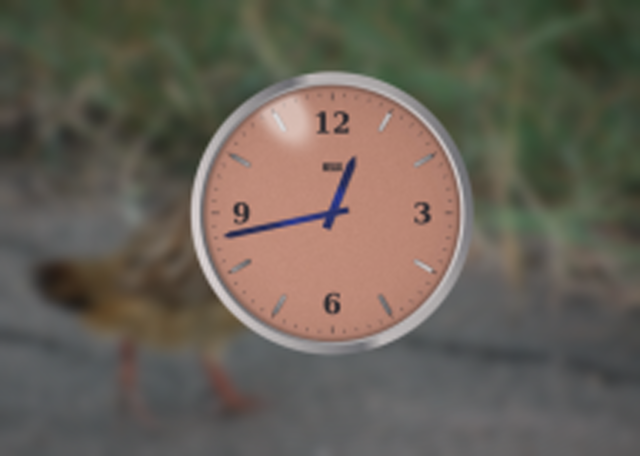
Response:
12,43
